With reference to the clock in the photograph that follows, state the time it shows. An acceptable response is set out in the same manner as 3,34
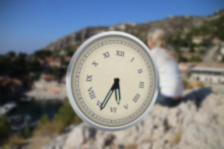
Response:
5,34
